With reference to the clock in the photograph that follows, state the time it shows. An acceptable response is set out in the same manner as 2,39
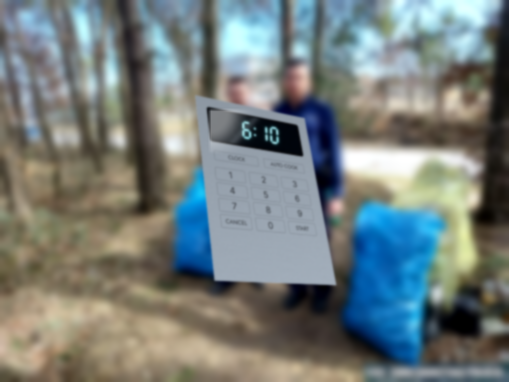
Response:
6,10
